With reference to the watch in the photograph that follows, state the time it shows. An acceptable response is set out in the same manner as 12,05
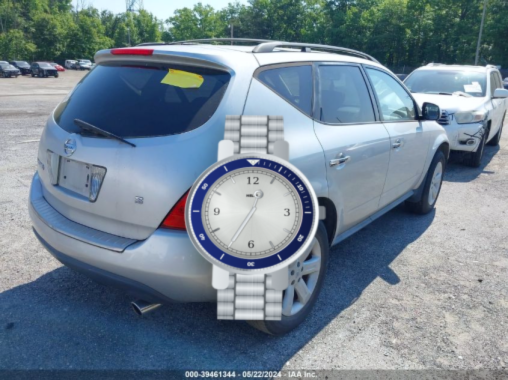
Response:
12,35
